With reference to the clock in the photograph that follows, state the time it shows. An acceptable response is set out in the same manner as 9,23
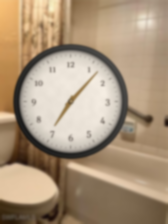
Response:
7,07
